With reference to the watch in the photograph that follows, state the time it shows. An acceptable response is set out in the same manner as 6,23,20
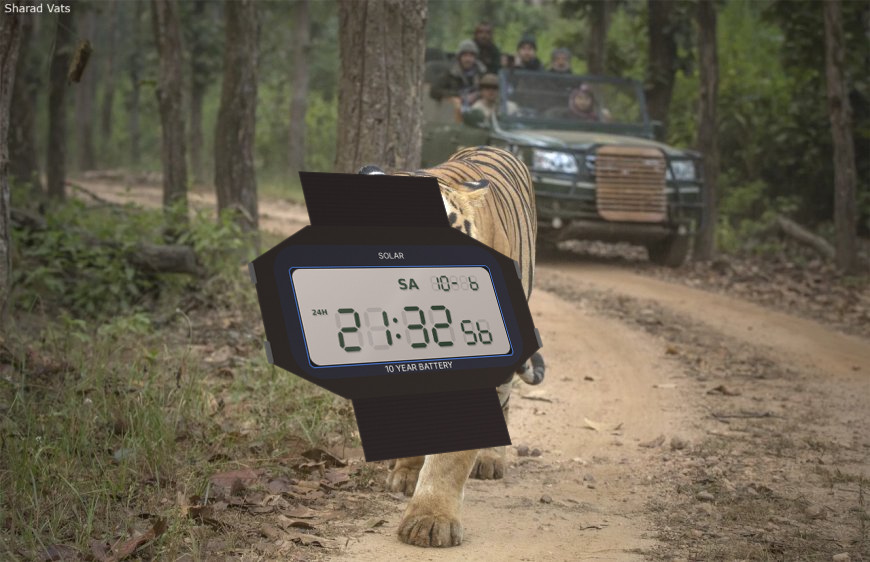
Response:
21,32,56
